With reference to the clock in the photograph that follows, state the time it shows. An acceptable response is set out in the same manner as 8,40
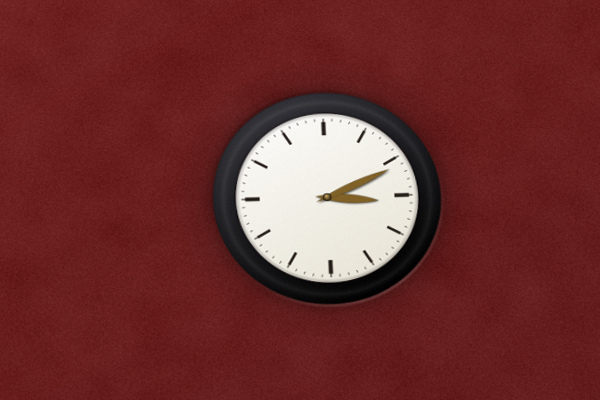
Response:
3,11
